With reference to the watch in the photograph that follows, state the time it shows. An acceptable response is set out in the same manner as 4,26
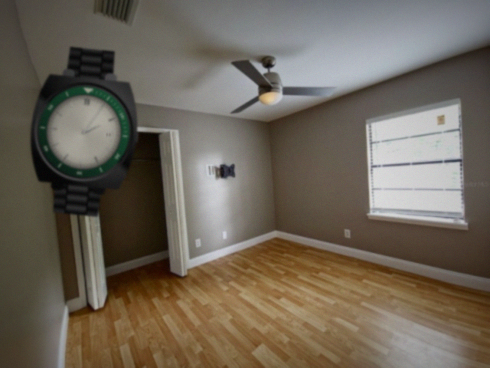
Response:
2,05
